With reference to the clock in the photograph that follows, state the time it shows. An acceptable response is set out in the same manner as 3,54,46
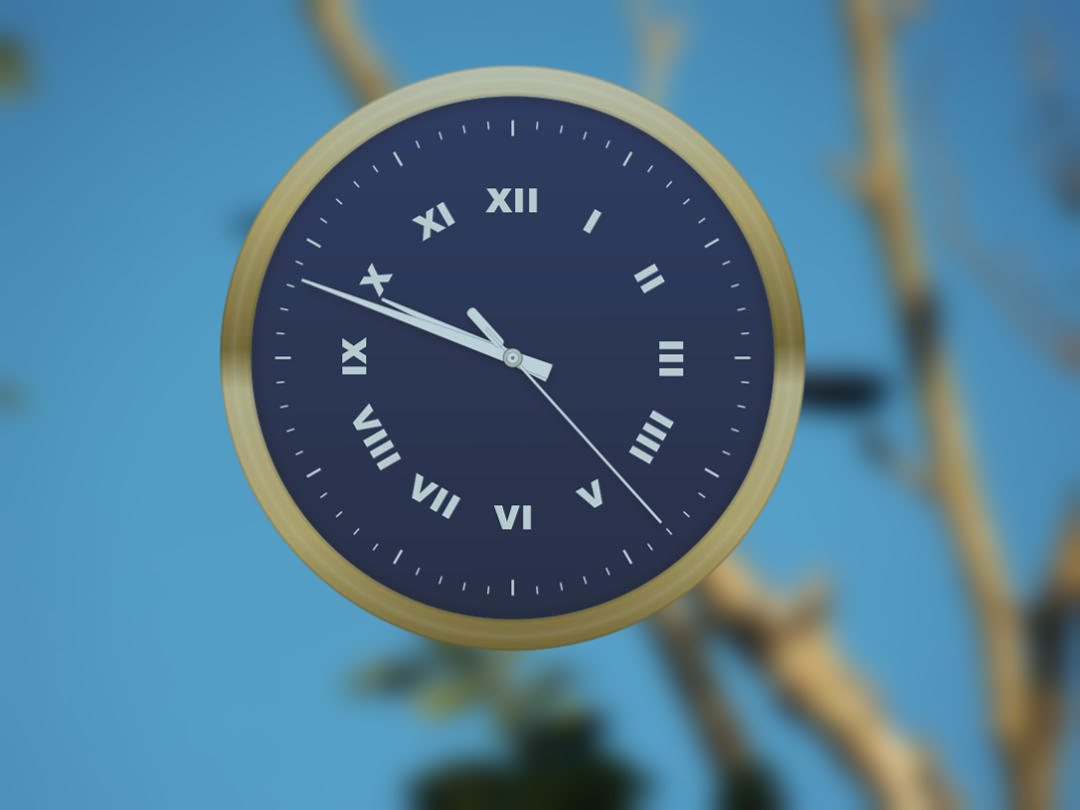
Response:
9,48,23
